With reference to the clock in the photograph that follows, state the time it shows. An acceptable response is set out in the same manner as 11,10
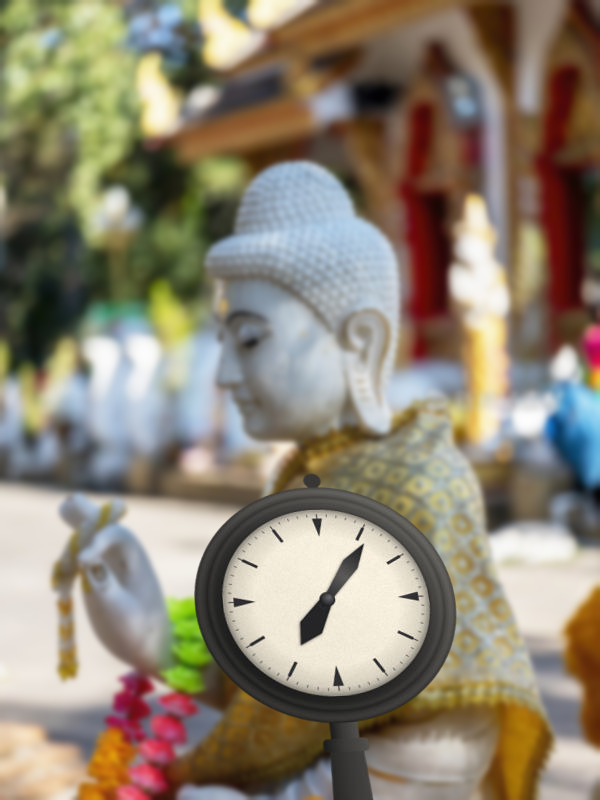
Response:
7,06
